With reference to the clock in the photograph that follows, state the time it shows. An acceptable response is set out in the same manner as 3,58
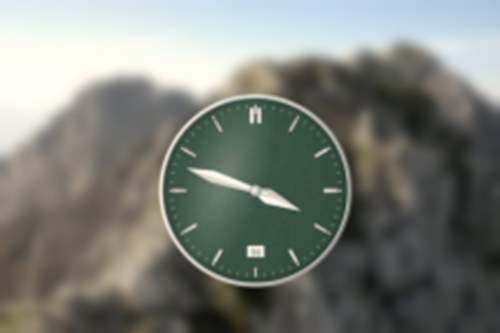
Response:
3,48
